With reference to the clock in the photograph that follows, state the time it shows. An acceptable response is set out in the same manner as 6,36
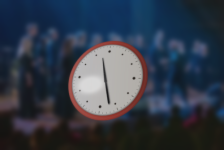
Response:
11,27
